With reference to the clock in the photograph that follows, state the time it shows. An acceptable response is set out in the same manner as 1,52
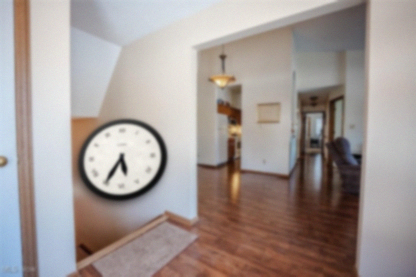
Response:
5,35
